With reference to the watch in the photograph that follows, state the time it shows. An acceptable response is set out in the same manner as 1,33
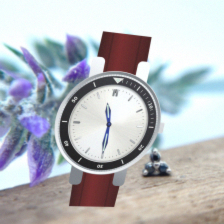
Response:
11,30
